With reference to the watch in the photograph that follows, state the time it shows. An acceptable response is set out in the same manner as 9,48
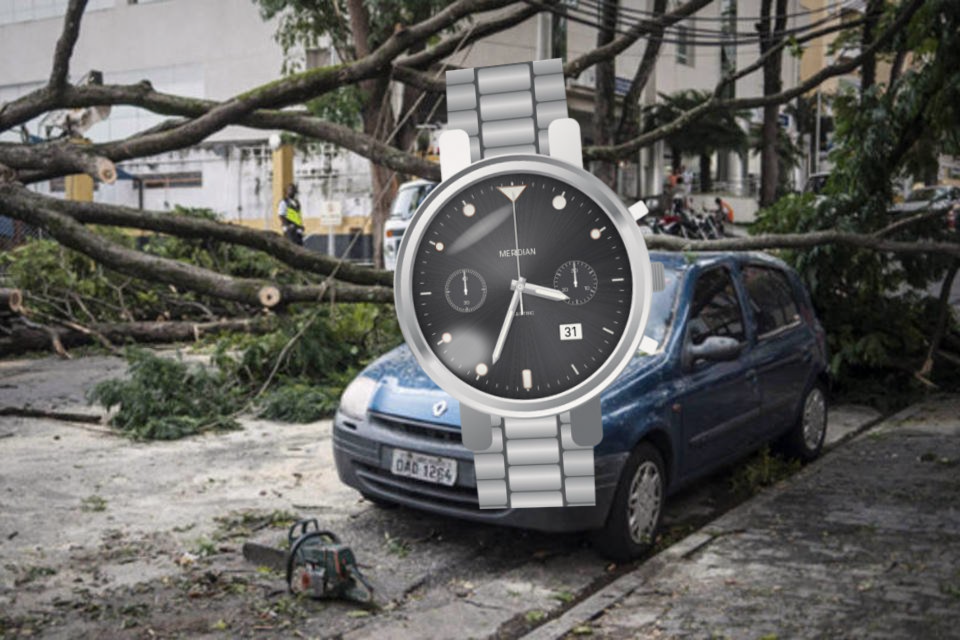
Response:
3,34
